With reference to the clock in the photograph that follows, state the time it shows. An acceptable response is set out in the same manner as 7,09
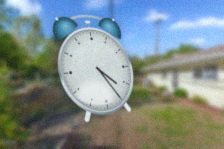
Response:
4,25
